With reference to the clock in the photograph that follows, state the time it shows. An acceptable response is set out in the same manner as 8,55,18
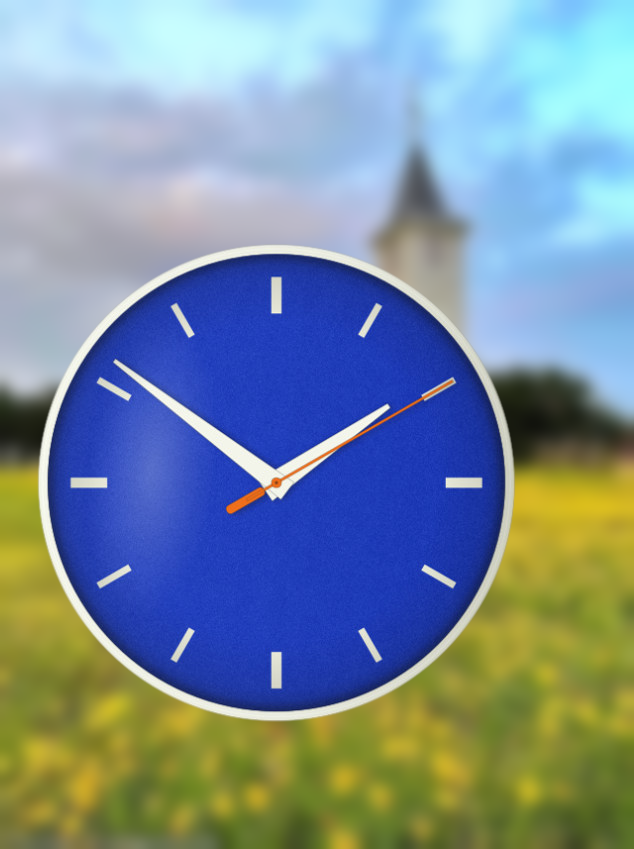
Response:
1,51,10
